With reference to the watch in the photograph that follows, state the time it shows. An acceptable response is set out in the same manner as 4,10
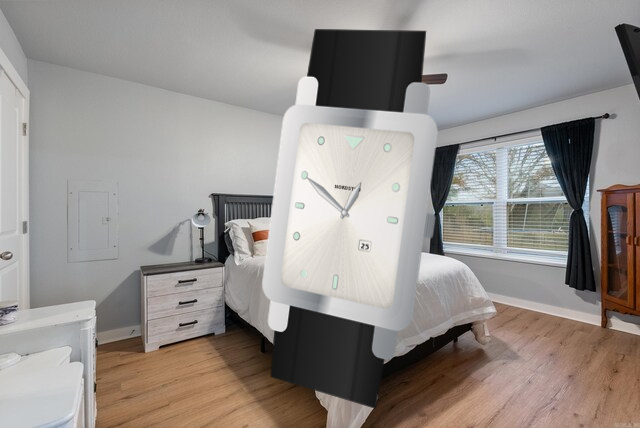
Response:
12,50
